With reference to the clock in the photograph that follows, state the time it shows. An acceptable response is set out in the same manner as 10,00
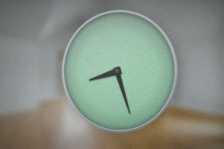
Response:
8,27
